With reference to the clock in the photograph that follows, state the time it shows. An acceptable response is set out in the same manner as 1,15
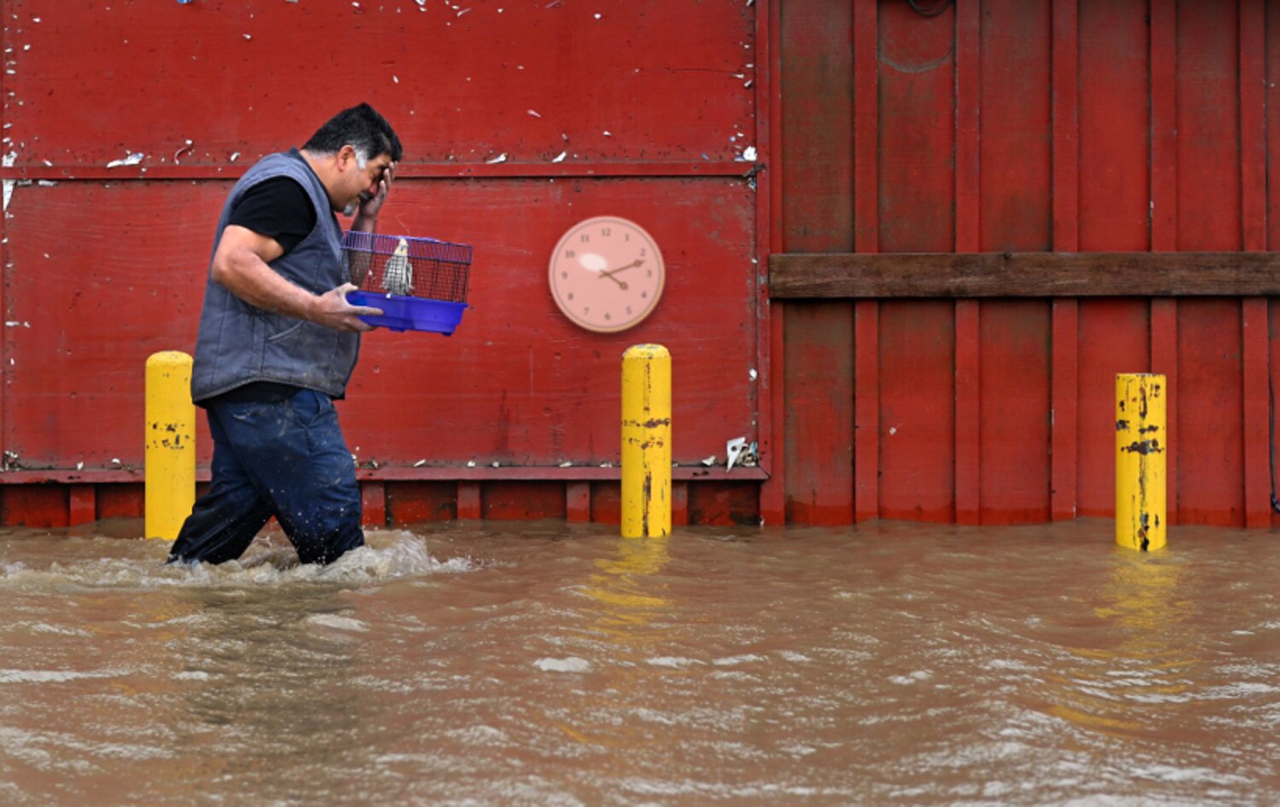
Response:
4,12
